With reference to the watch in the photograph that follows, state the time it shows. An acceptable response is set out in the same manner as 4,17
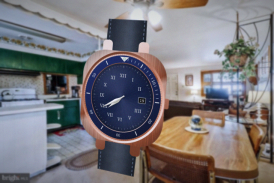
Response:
7,40
